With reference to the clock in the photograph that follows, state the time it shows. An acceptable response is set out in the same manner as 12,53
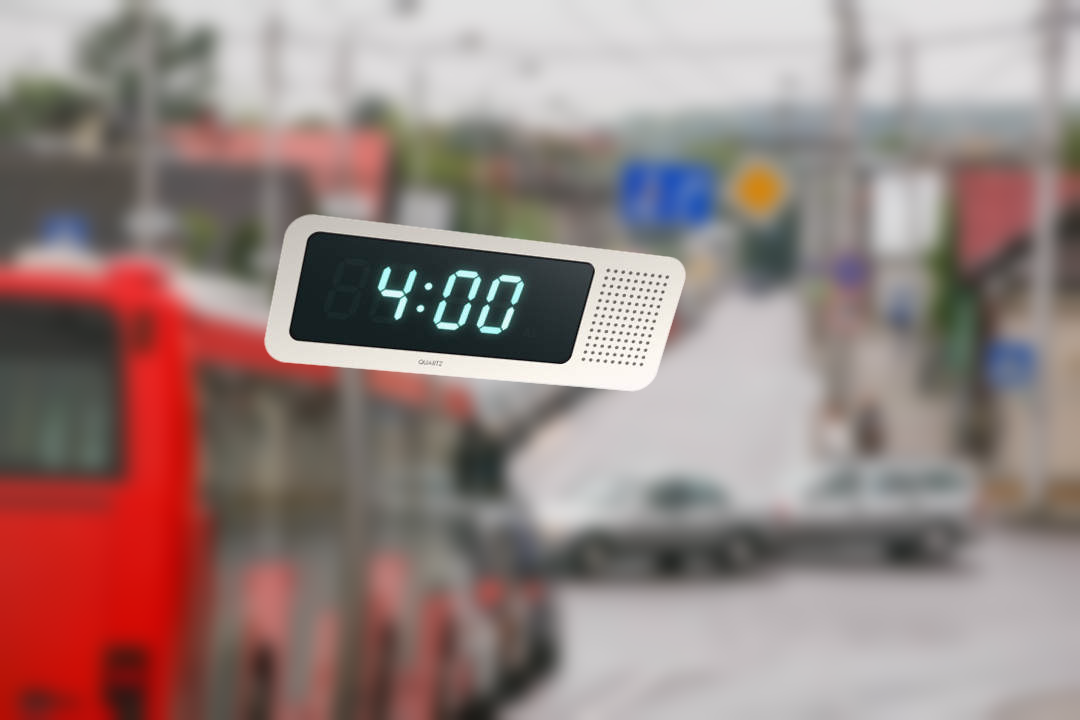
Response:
4,00
